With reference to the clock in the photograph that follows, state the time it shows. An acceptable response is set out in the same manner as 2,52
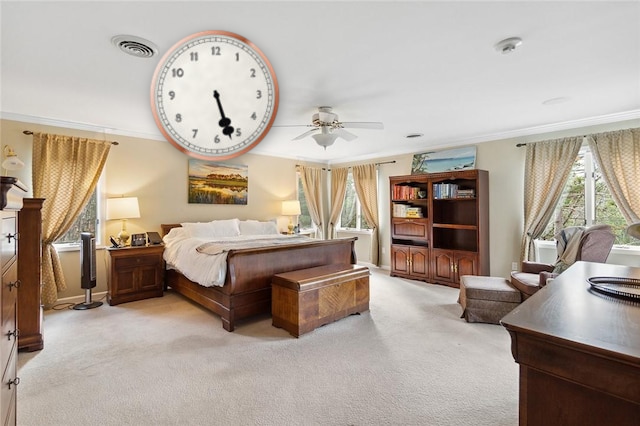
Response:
5,27
